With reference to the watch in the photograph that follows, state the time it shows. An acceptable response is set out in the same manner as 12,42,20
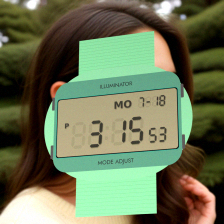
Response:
3,15,53
